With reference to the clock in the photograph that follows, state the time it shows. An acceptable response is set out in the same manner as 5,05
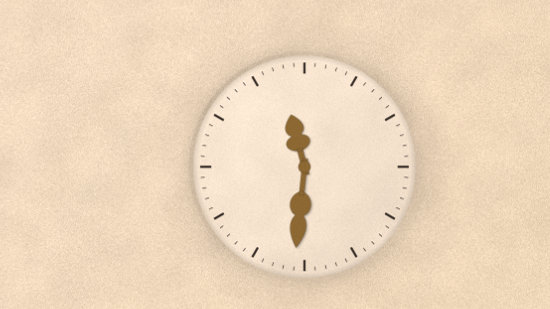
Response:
11,31
